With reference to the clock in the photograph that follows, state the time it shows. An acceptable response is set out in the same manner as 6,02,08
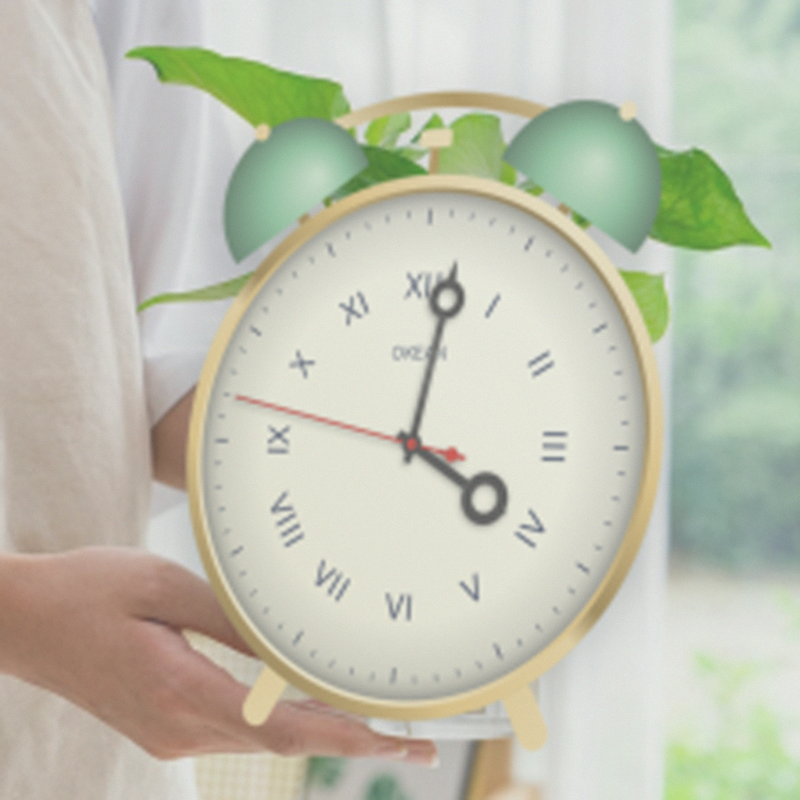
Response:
4,01,47
